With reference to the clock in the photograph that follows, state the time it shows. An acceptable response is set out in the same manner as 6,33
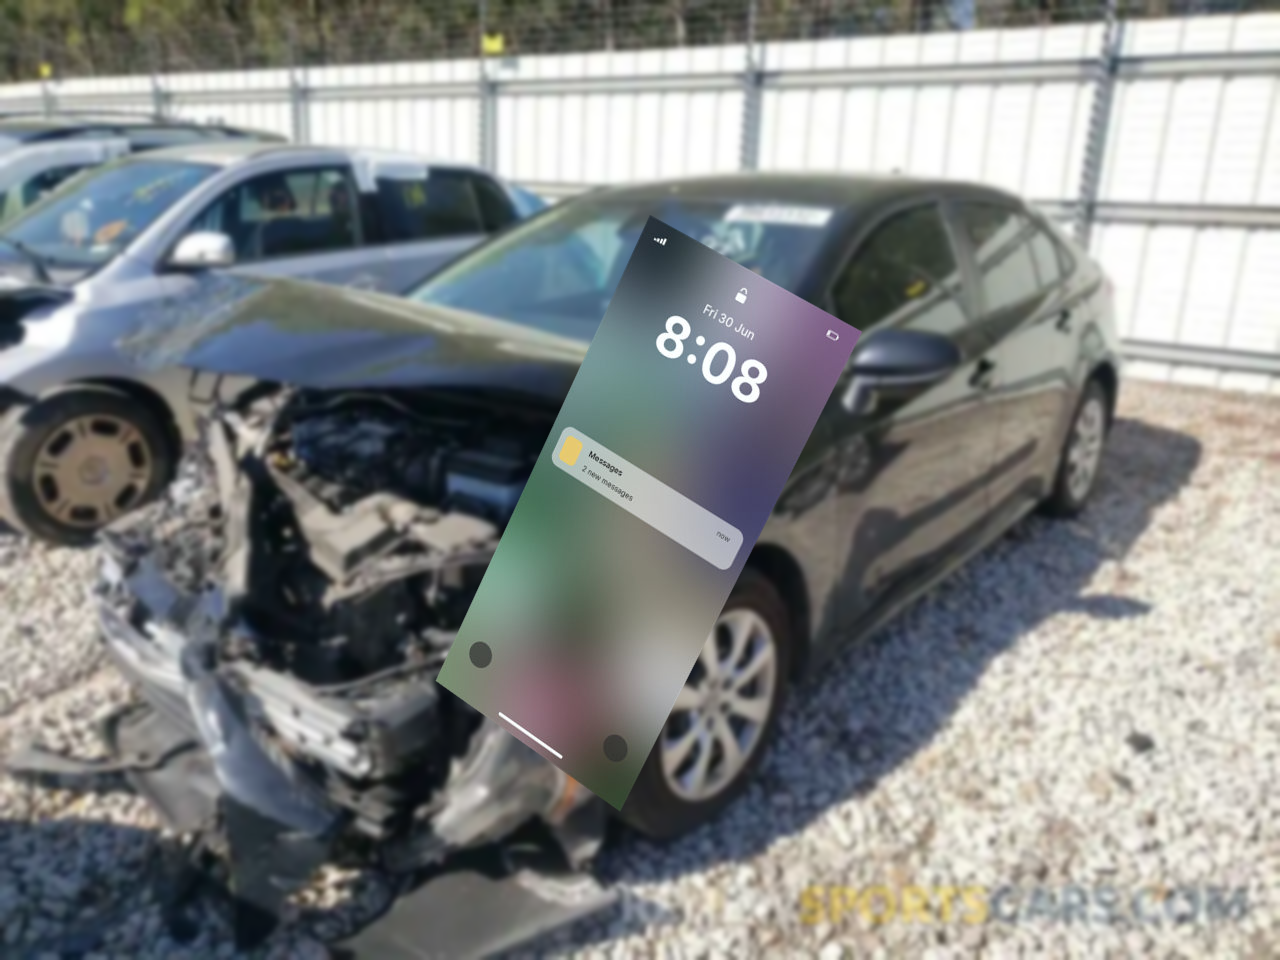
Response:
8,08
